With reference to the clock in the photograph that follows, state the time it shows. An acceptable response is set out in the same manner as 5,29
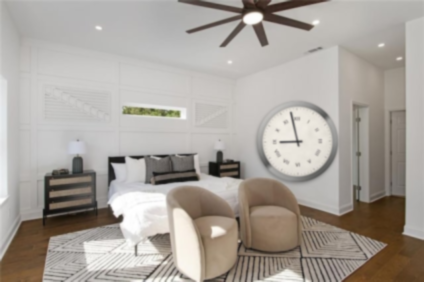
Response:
8,58
